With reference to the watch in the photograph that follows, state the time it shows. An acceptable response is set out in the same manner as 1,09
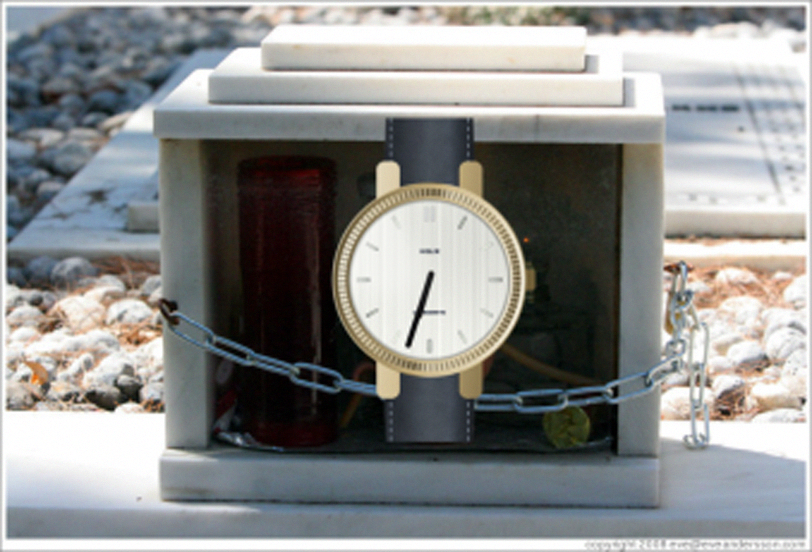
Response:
6,33
